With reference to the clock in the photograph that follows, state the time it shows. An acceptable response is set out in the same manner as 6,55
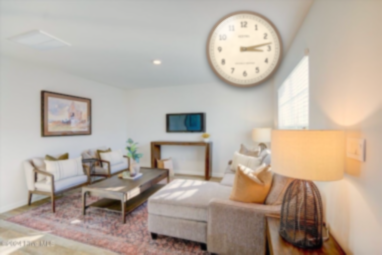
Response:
3,13
